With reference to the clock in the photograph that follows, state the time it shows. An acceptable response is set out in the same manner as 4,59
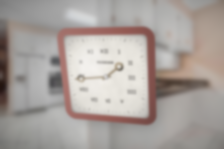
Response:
1,44
